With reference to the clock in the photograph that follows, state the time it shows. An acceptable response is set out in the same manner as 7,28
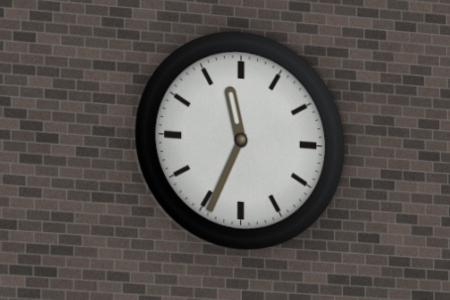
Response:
11,34
